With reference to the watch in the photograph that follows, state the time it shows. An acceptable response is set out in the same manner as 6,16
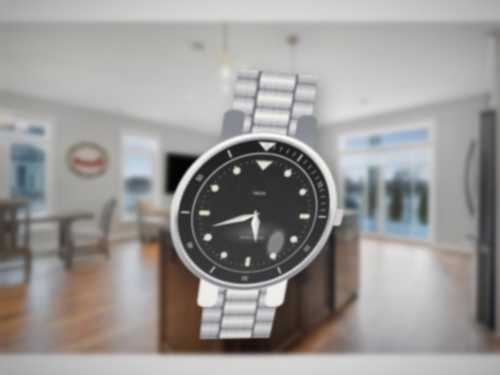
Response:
5,42
